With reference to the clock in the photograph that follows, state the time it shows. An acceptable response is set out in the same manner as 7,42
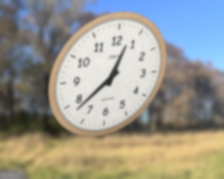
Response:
12,38
